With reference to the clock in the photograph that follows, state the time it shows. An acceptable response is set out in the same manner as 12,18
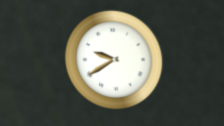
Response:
9,40
